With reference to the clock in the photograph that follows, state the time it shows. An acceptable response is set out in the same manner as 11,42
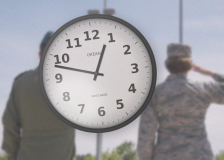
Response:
12,48
